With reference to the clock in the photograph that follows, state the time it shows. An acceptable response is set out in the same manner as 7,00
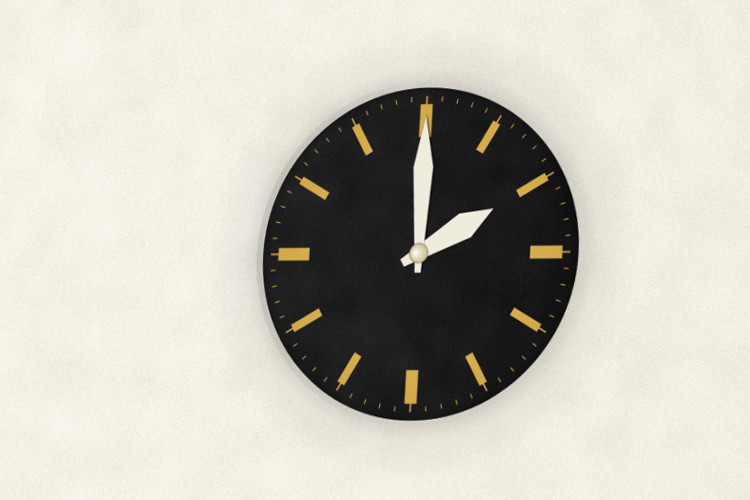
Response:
2,00
